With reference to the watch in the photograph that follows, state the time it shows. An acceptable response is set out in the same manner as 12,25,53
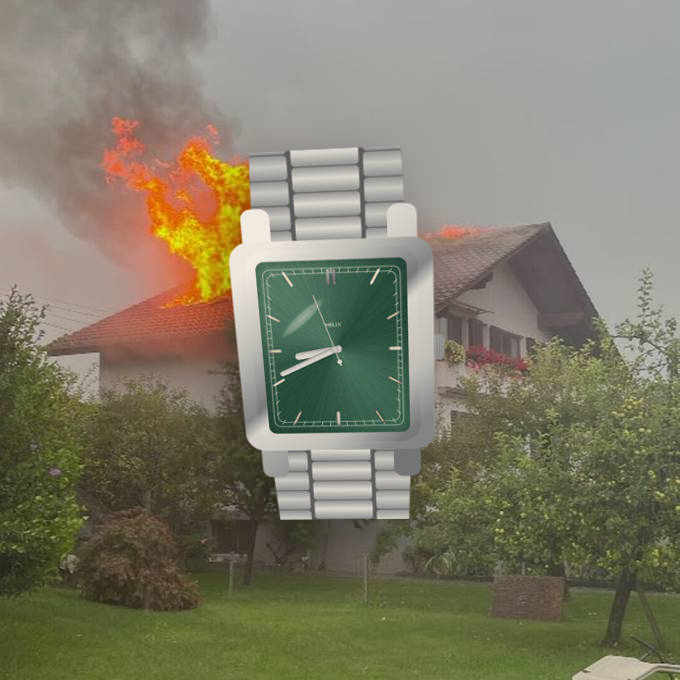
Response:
8,40,57
